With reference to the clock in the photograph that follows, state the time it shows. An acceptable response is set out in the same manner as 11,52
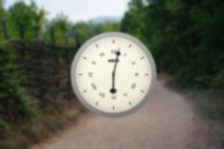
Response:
6,02
